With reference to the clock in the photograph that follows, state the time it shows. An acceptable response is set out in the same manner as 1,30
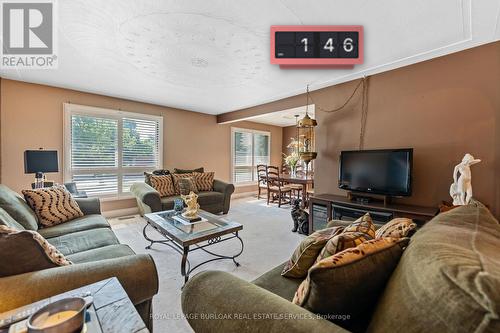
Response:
1,46
